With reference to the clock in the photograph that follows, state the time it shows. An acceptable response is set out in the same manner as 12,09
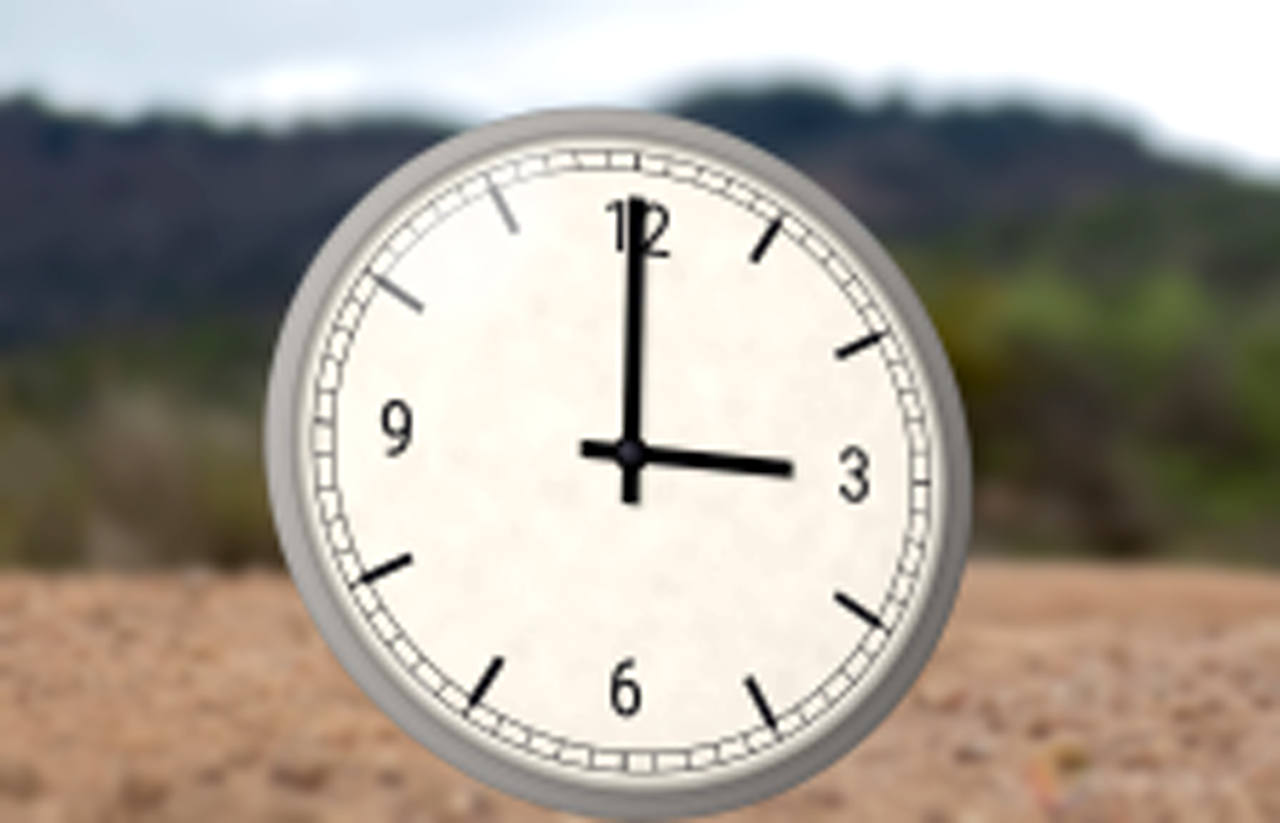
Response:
3,00
